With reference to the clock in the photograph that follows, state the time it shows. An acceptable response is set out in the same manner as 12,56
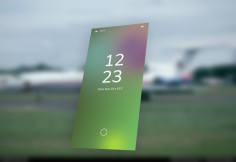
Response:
12,23
